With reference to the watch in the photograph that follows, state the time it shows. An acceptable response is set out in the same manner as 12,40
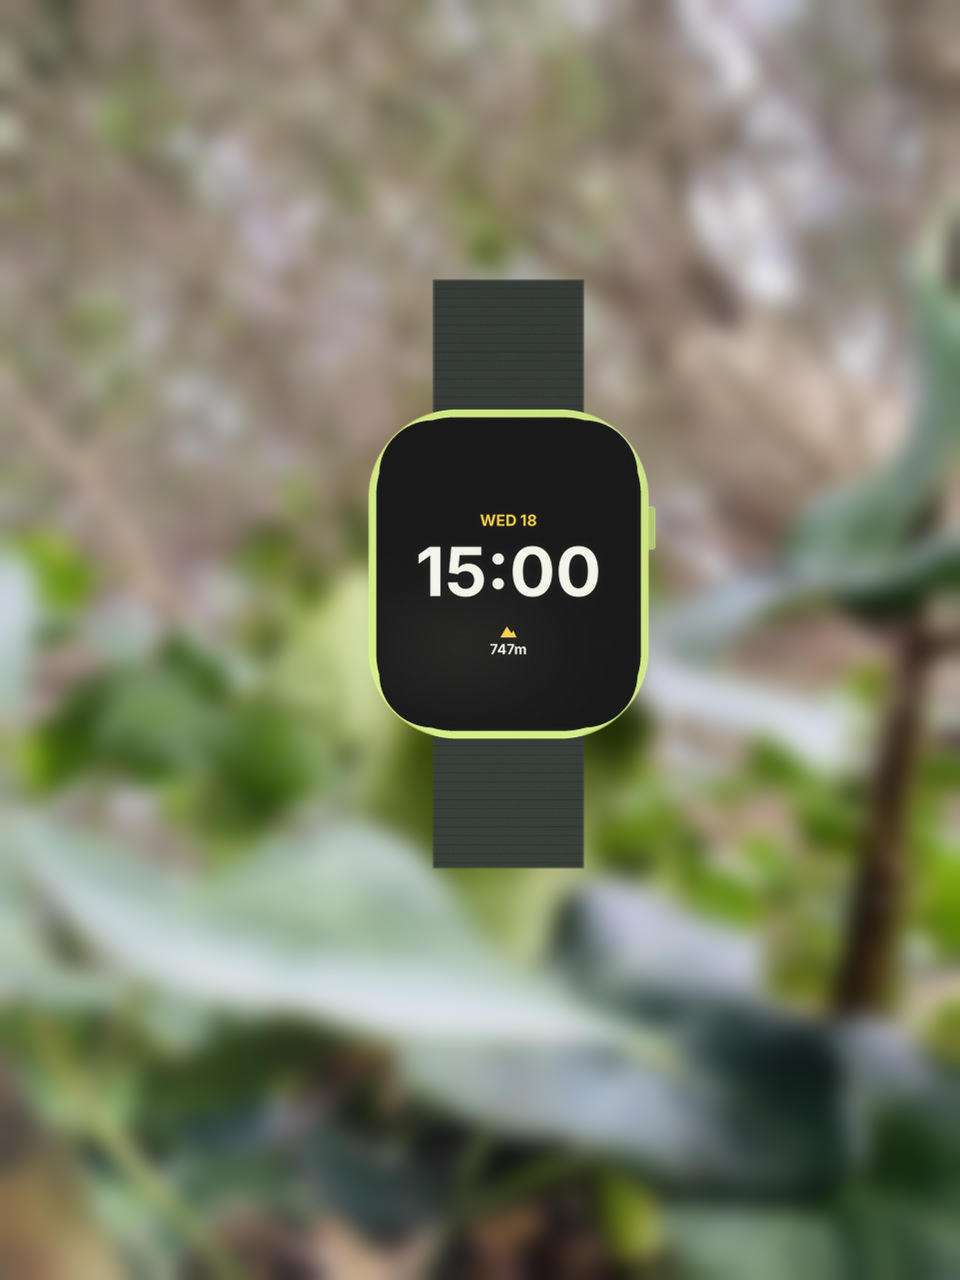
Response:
15,00
